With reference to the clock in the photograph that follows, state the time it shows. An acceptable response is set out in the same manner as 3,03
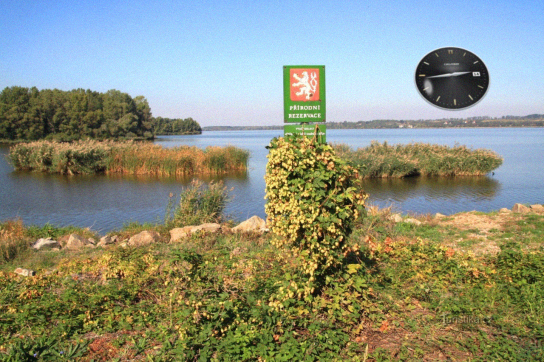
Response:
2,44
